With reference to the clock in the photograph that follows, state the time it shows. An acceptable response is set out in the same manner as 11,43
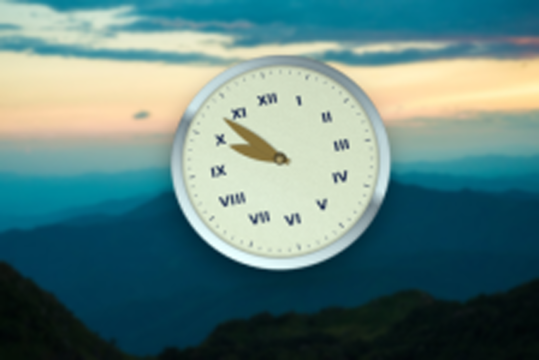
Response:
9,53
